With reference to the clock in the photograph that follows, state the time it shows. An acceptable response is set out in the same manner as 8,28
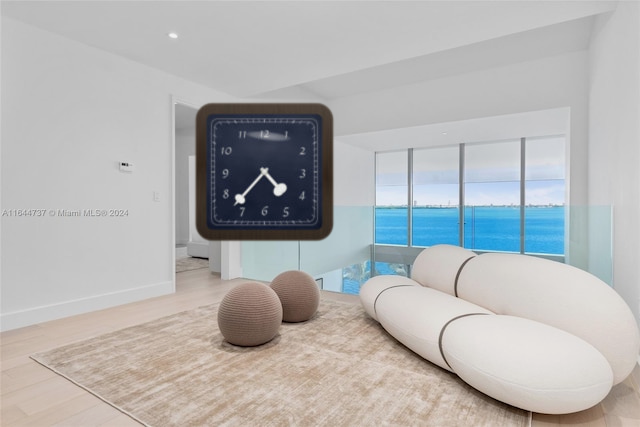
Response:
4,37
